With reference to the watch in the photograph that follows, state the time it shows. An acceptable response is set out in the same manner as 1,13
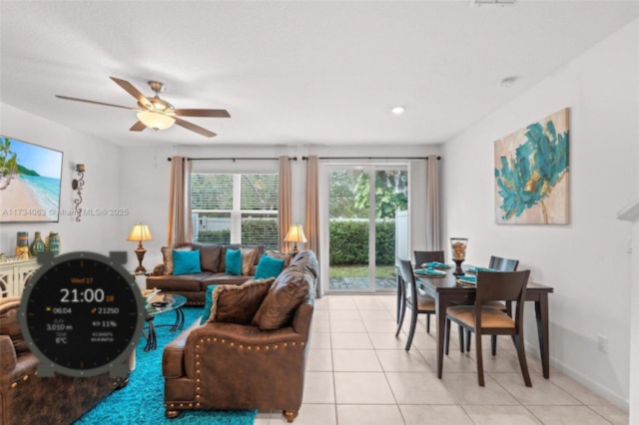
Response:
21,00
